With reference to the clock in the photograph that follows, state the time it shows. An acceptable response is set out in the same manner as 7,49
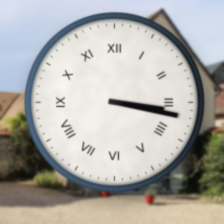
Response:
3,17
